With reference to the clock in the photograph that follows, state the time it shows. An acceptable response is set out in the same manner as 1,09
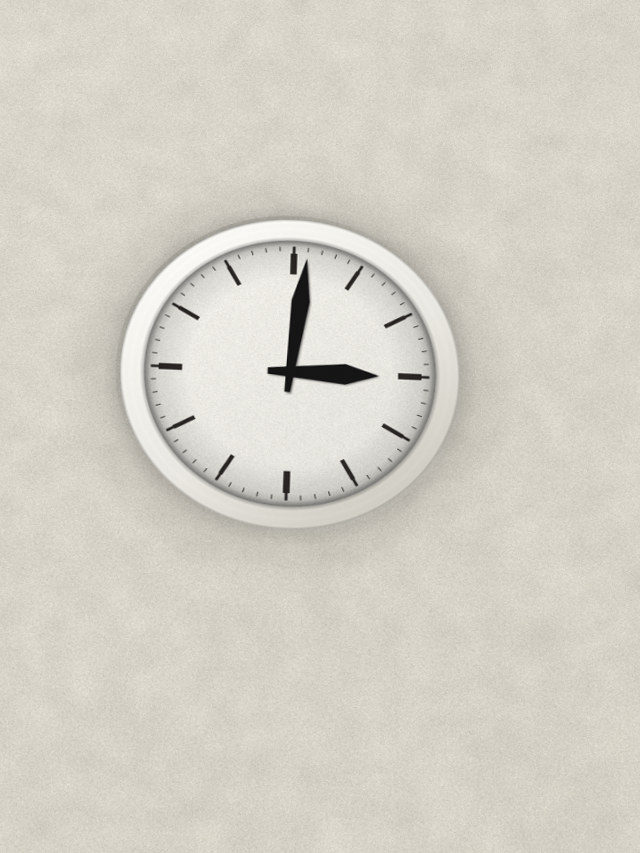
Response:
3,01
